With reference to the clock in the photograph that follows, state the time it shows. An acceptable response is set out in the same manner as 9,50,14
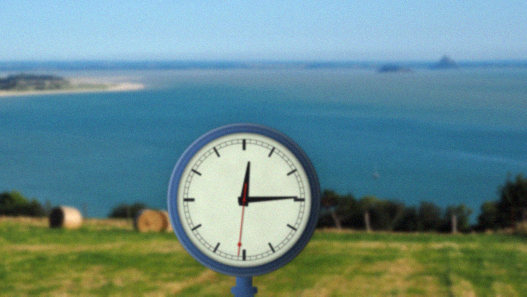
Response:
12,14,31
